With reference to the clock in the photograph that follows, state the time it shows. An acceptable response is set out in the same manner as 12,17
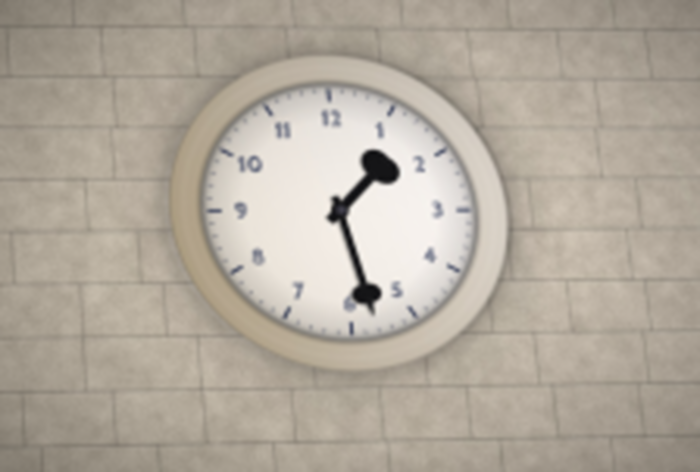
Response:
1,28
